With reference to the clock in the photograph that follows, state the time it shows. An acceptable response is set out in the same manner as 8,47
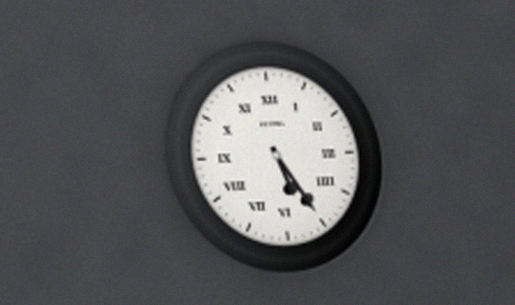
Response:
5,25
